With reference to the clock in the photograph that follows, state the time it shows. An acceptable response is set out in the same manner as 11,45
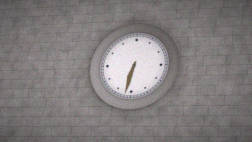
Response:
6,32
